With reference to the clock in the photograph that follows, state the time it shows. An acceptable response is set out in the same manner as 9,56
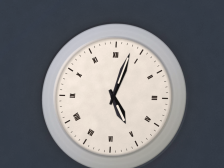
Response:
5,03
